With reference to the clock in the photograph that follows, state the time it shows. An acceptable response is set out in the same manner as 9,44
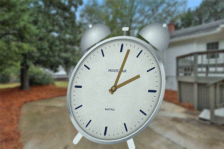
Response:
2,02
